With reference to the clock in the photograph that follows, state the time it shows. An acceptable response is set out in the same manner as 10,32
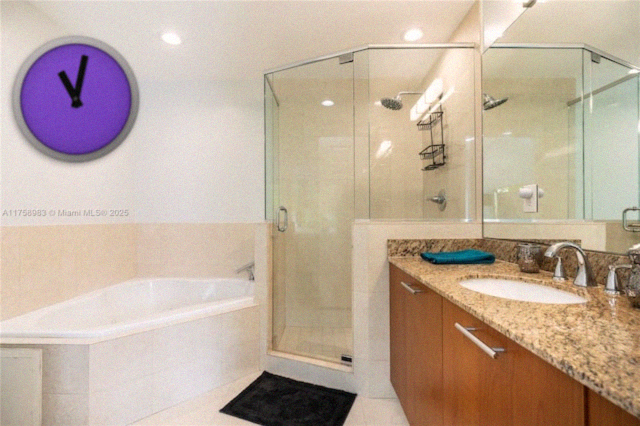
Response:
11,02
